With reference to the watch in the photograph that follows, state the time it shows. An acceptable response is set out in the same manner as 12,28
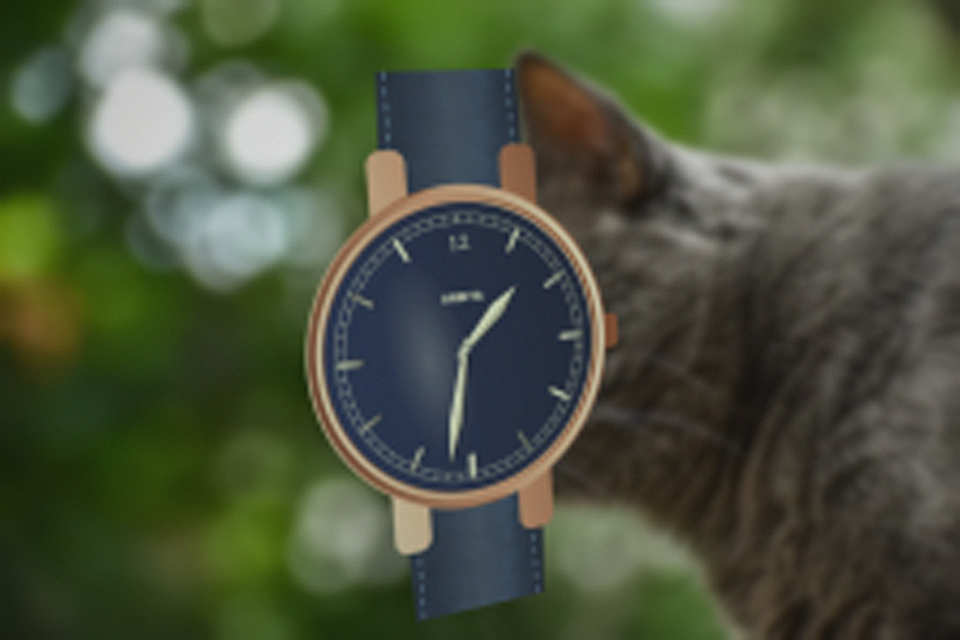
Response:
1,32
